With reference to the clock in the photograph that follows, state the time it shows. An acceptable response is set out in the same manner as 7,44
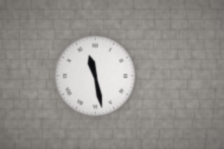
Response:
11,28
